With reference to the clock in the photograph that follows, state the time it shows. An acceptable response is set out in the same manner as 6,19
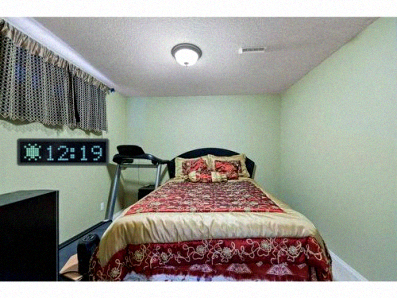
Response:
12,19
